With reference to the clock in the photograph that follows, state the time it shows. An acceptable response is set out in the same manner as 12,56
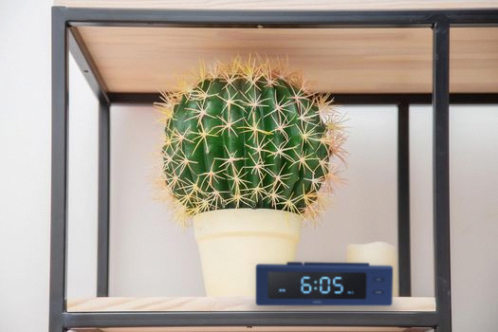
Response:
6,05
